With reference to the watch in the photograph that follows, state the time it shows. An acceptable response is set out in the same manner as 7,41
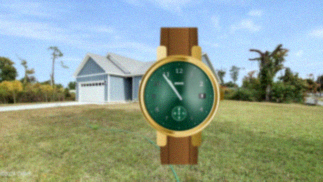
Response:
10,54
